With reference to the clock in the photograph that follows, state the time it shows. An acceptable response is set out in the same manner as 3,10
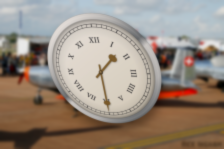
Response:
1,30
